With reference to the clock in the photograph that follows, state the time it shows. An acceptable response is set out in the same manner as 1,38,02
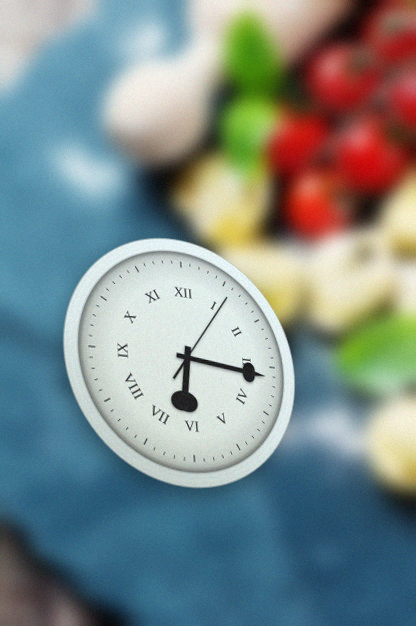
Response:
6,16,06
